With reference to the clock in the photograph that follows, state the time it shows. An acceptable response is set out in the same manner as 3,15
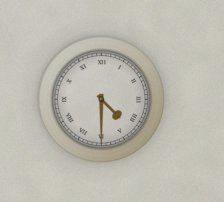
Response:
4,30
